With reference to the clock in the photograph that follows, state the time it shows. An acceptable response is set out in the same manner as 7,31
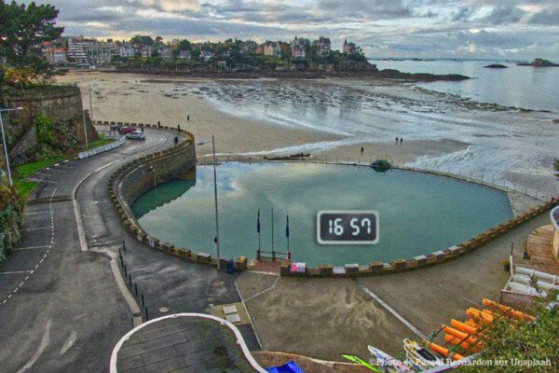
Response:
16,57
